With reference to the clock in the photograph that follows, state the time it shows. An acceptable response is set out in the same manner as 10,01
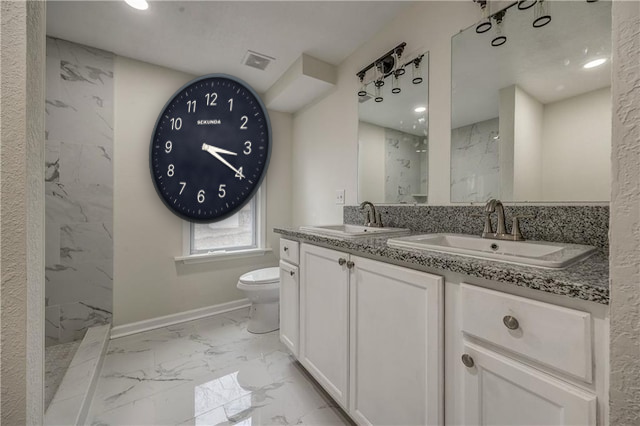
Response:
3,20
